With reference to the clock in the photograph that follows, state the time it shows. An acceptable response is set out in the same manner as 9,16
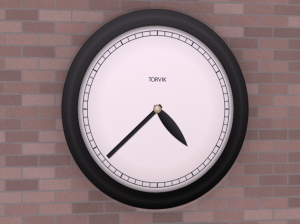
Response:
4,38
